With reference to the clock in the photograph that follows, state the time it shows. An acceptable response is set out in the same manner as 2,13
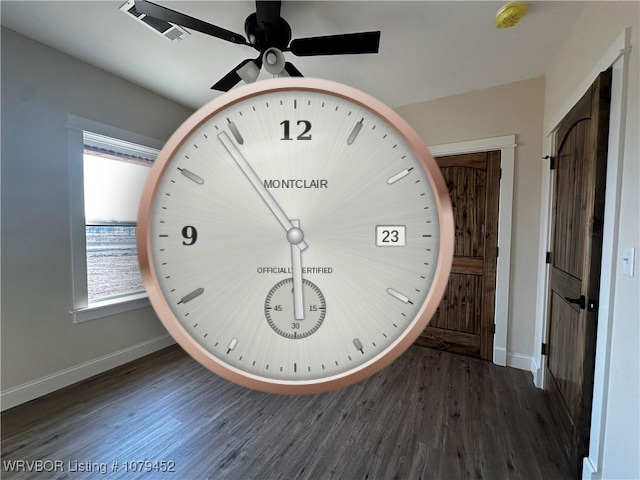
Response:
5,54
